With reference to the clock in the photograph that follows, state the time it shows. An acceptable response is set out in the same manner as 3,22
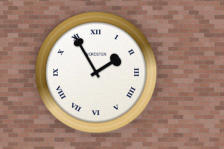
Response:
1,55
